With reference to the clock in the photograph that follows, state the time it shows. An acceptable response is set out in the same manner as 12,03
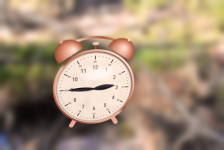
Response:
2,45
